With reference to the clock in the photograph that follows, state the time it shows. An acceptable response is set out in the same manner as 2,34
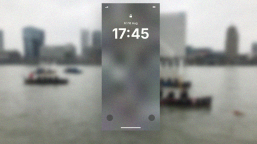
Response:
17,45
